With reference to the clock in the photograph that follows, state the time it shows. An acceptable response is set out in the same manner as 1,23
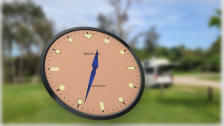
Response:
12,34
